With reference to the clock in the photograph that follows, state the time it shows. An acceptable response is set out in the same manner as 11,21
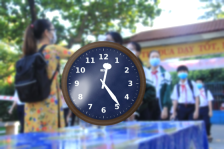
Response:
12,24
